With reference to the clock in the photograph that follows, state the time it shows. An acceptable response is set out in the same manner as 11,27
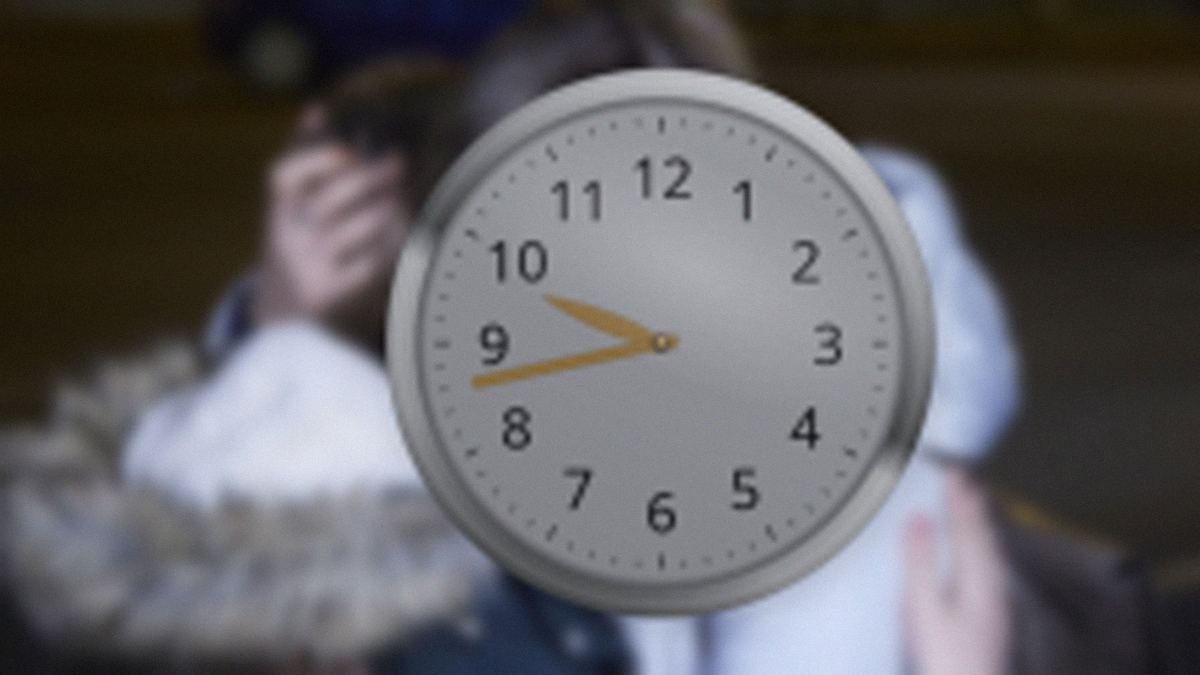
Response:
9,43
